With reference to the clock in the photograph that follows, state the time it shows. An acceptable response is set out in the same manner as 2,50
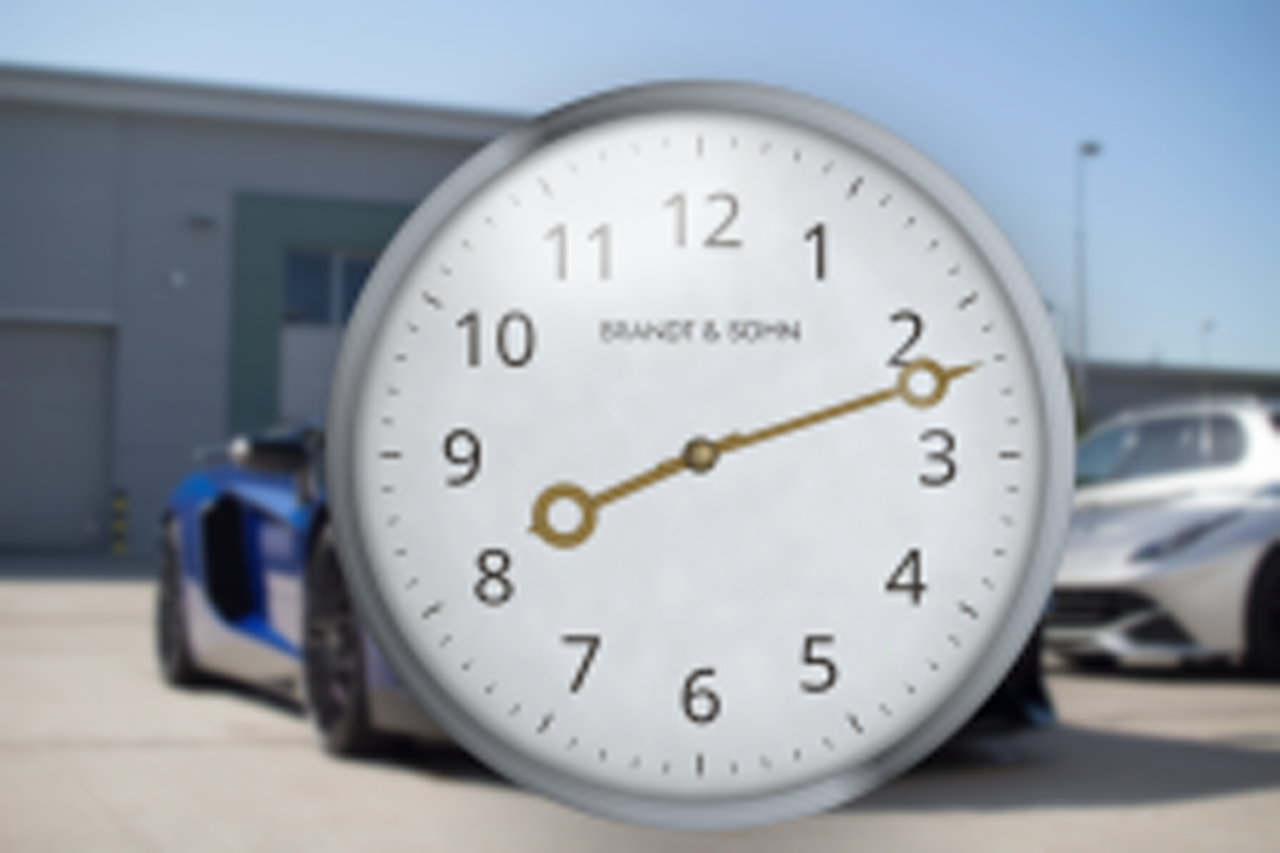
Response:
8,12
